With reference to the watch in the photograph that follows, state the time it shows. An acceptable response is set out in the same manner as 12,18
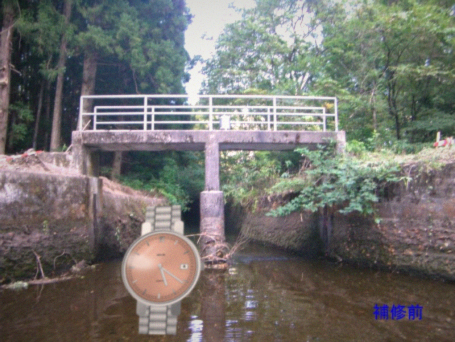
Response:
5,21
